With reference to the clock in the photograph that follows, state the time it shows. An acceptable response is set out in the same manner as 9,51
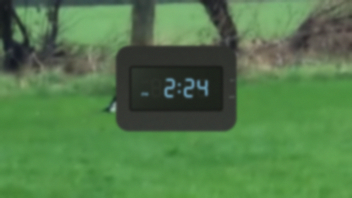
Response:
2,24
